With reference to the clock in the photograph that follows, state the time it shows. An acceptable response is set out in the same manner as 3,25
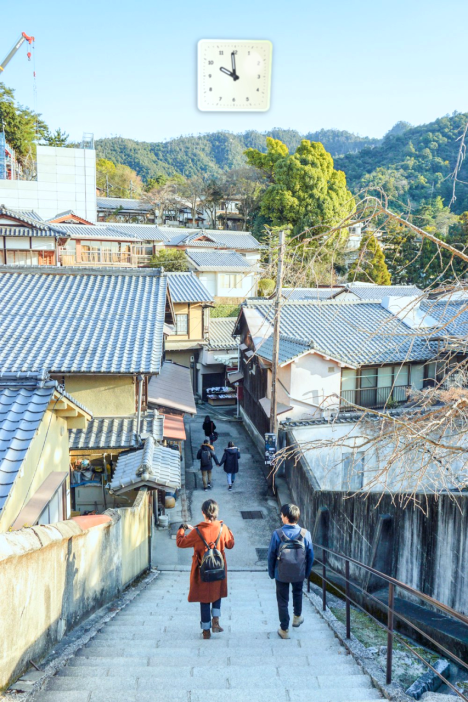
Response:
9,59
